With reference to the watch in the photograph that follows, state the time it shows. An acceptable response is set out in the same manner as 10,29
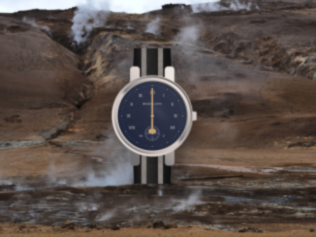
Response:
6,00
